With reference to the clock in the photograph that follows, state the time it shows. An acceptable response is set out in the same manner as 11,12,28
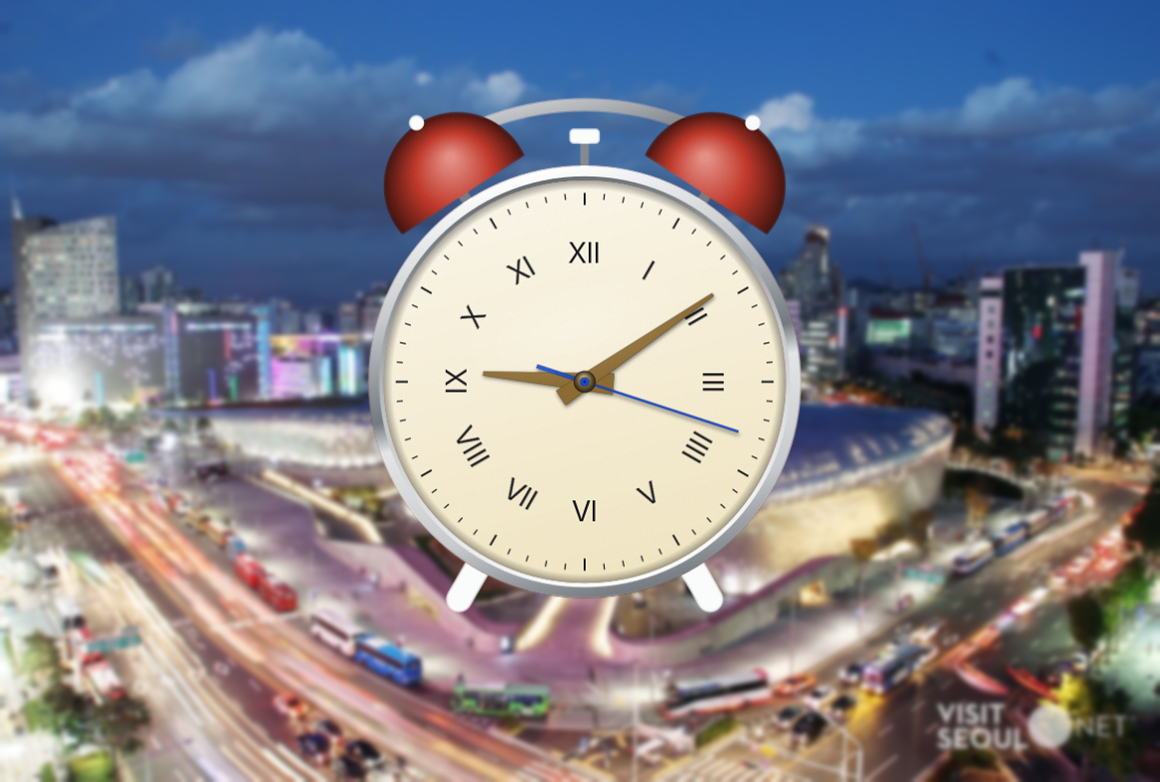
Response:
9,09,18
